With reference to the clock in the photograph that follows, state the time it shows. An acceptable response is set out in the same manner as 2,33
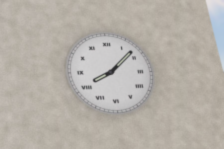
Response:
8,08
